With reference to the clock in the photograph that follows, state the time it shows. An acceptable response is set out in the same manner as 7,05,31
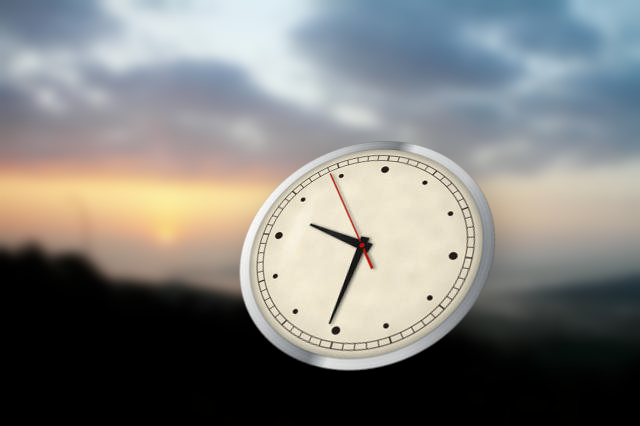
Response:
9,30,54
